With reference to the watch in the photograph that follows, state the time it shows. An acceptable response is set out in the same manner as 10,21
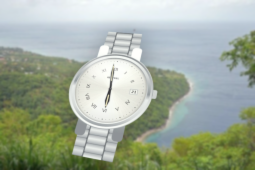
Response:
5,59
